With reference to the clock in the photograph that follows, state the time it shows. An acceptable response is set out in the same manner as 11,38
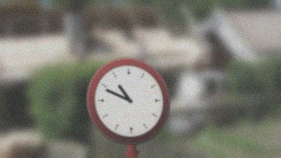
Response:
10,49
